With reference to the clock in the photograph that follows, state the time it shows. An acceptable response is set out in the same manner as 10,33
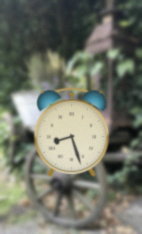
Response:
8,27
